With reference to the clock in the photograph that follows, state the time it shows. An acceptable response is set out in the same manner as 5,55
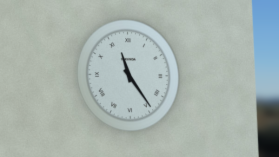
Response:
11,24
